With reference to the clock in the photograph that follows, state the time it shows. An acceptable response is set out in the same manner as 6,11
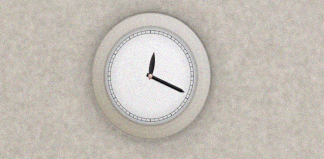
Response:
12,19
